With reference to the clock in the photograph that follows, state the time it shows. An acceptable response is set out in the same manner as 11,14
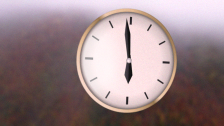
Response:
5,59
